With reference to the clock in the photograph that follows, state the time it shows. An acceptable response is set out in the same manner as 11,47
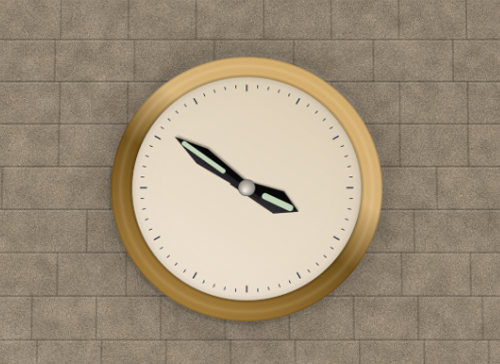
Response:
3,51
